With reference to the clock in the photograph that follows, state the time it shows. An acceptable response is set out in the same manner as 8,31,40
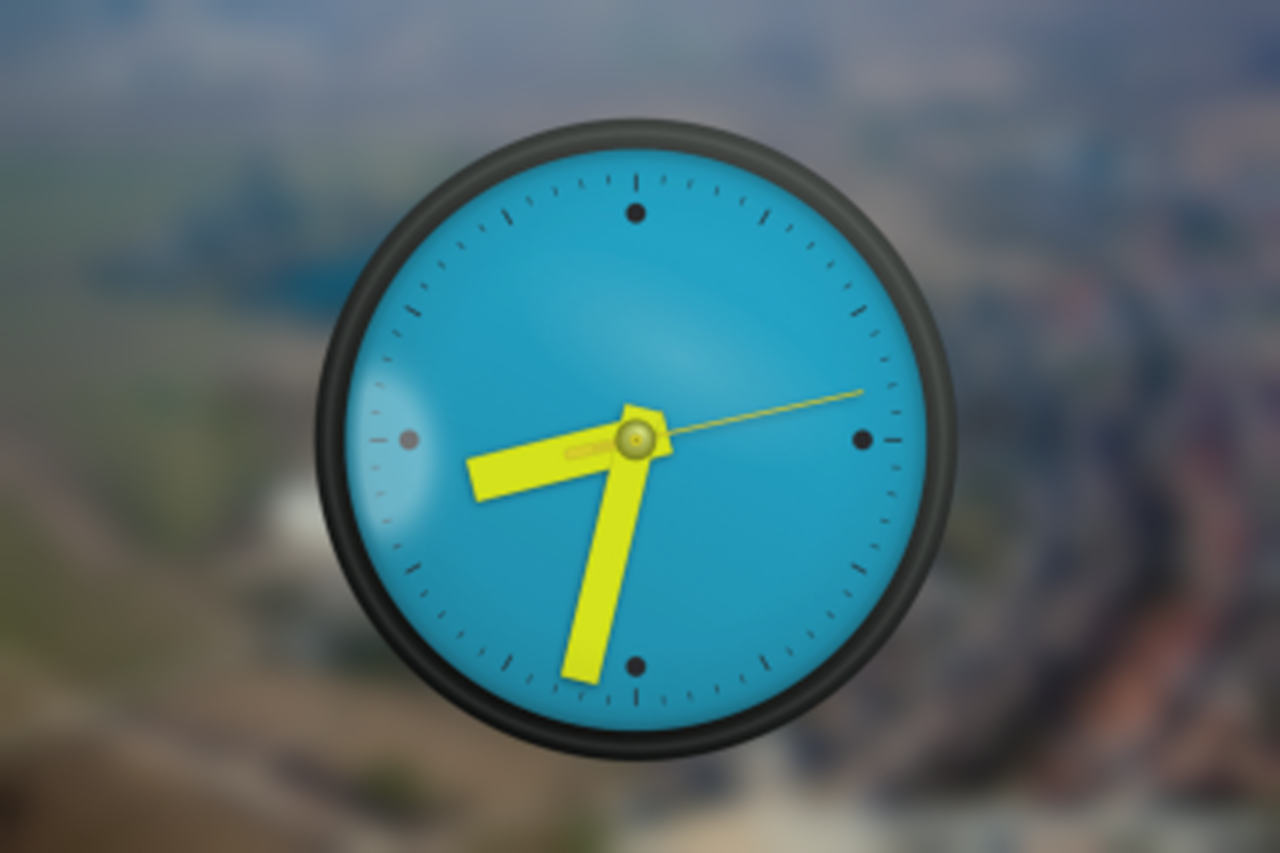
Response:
8,32,13
